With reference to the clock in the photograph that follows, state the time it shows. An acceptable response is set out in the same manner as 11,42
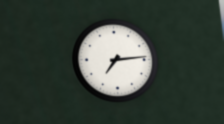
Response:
7,14
